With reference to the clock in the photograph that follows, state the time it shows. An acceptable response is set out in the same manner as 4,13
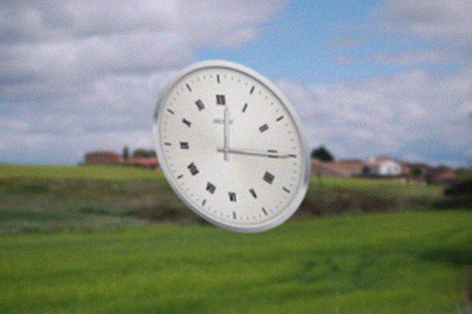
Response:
12,15
